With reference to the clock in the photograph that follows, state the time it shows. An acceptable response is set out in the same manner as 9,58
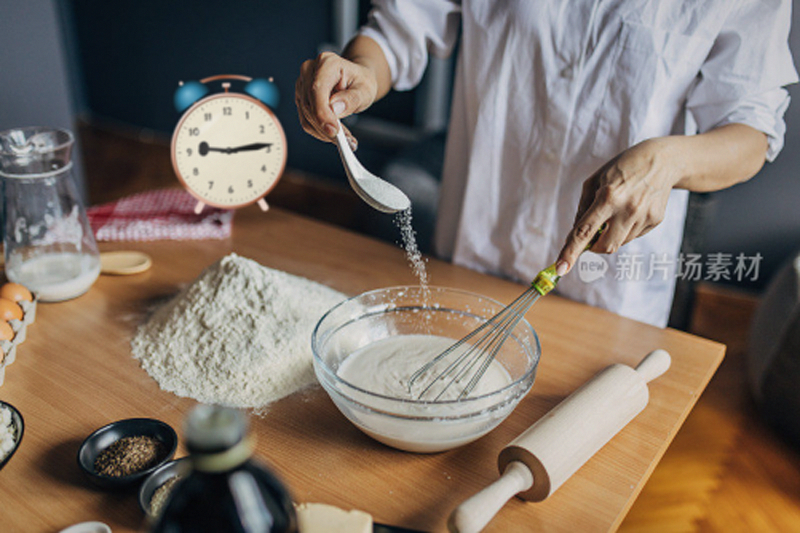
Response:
9,14
